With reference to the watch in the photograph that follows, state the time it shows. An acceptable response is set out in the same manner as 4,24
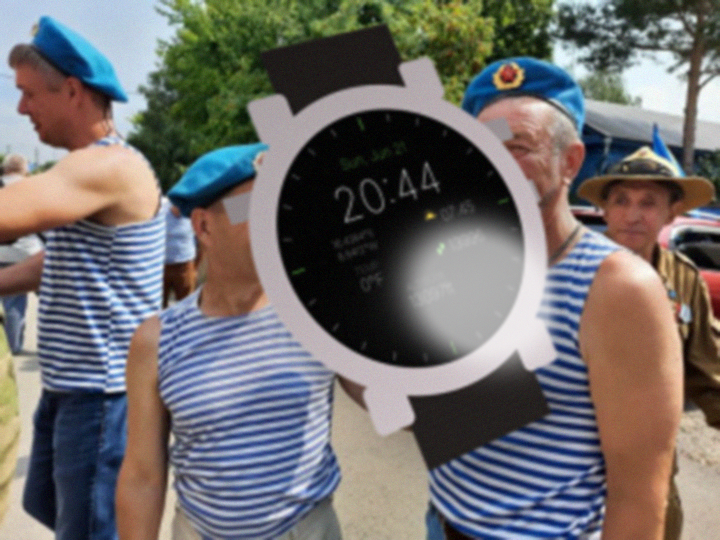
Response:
20,44
